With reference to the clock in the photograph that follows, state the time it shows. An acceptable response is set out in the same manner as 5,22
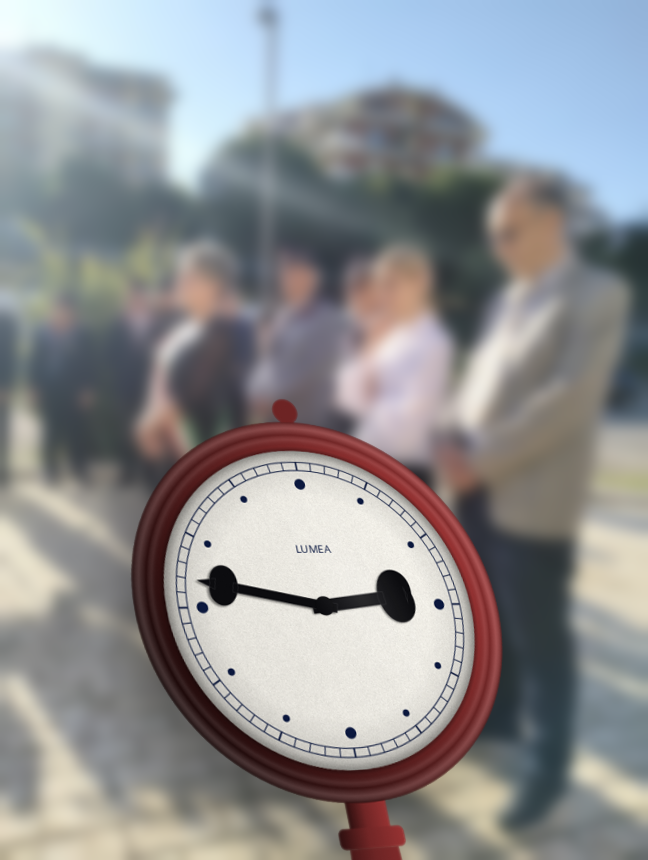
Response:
2,47
